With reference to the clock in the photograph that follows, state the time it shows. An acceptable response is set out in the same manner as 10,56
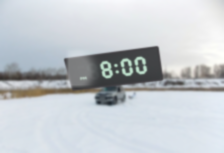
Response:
8,00
